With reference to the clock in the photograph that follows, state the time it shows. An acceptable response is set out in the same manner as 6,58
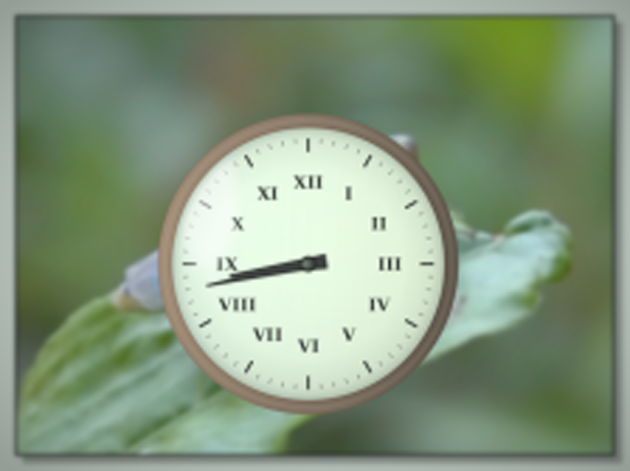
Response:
8,43
